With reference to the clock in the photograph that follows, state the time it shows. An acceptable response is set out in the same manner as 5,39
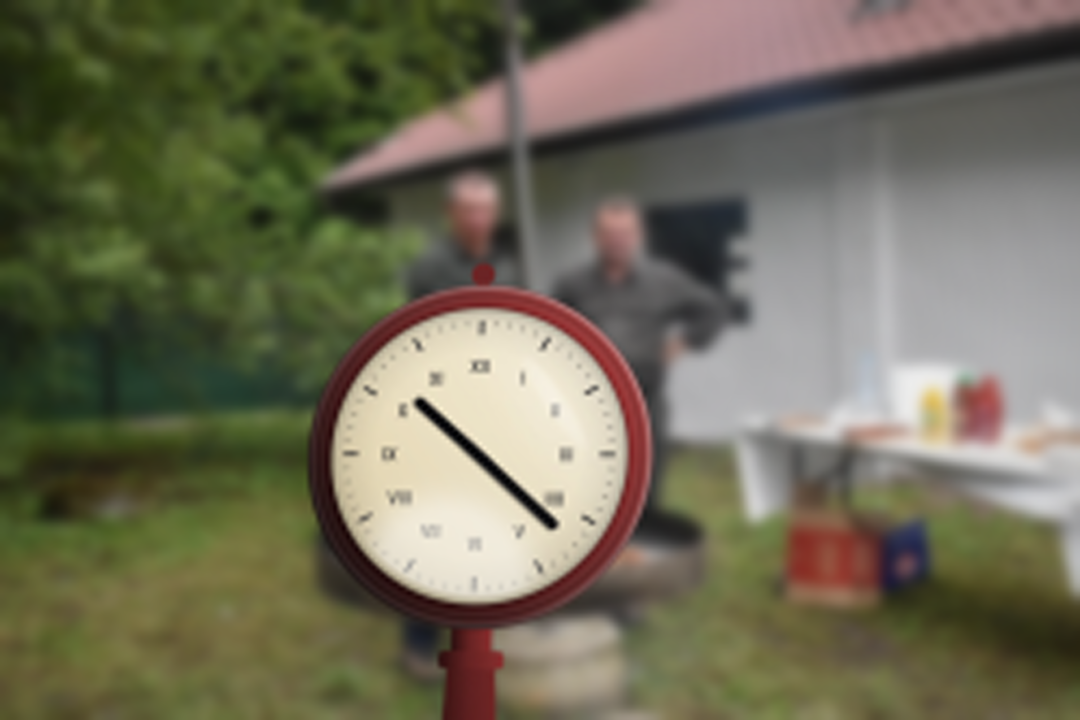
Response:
10,22
